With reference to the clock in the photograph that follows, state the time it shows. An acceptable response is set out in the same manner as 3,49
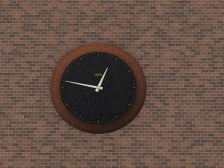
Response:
12,47
